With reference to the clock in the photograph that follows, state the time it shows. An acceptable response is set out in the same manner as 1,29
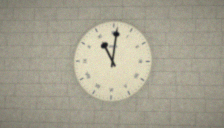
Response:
11,01
